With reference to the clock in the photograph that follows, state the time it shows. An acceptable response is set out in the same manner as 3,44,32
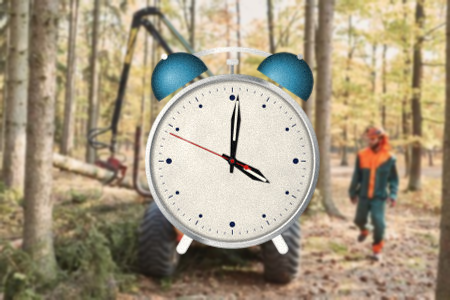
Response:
4,00,49
